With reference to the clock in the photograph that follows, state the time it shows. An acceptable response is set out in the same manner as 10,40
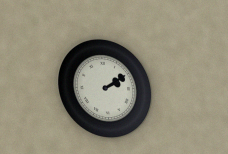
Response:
2,10
